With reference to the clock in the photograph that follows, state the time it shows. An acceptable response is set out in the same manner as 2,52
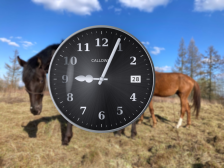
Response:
9,04
